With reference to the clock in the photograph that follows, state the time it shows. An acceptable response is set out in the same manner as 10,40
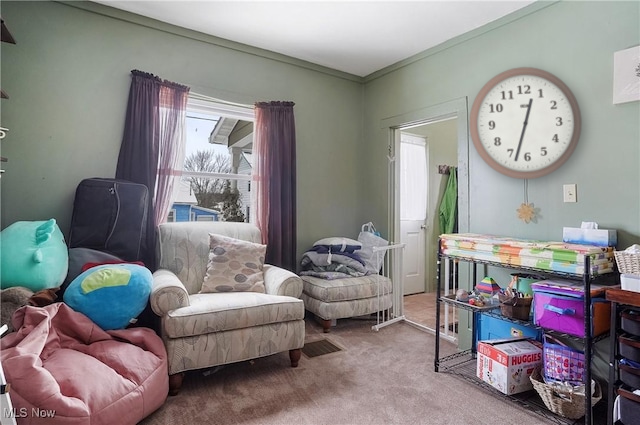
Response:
12,33
